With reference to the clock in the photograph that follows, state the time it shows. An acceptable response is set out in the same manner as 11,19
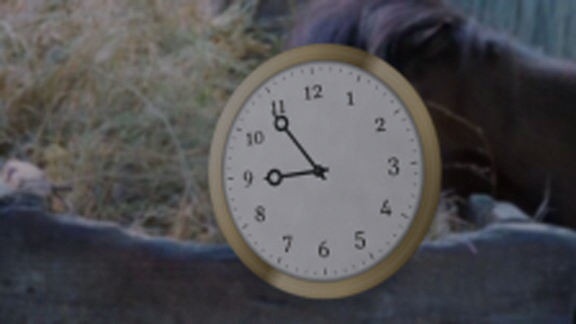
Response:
8,54
